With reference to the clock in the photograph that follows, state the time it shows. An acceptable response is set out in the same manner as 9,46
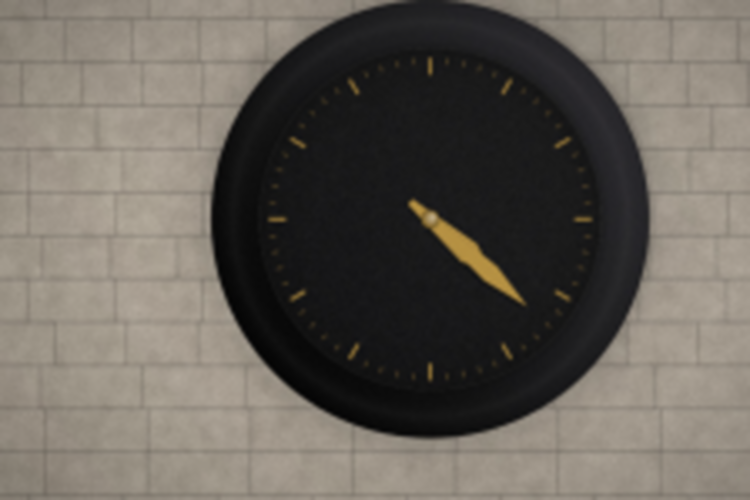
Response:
4,22
